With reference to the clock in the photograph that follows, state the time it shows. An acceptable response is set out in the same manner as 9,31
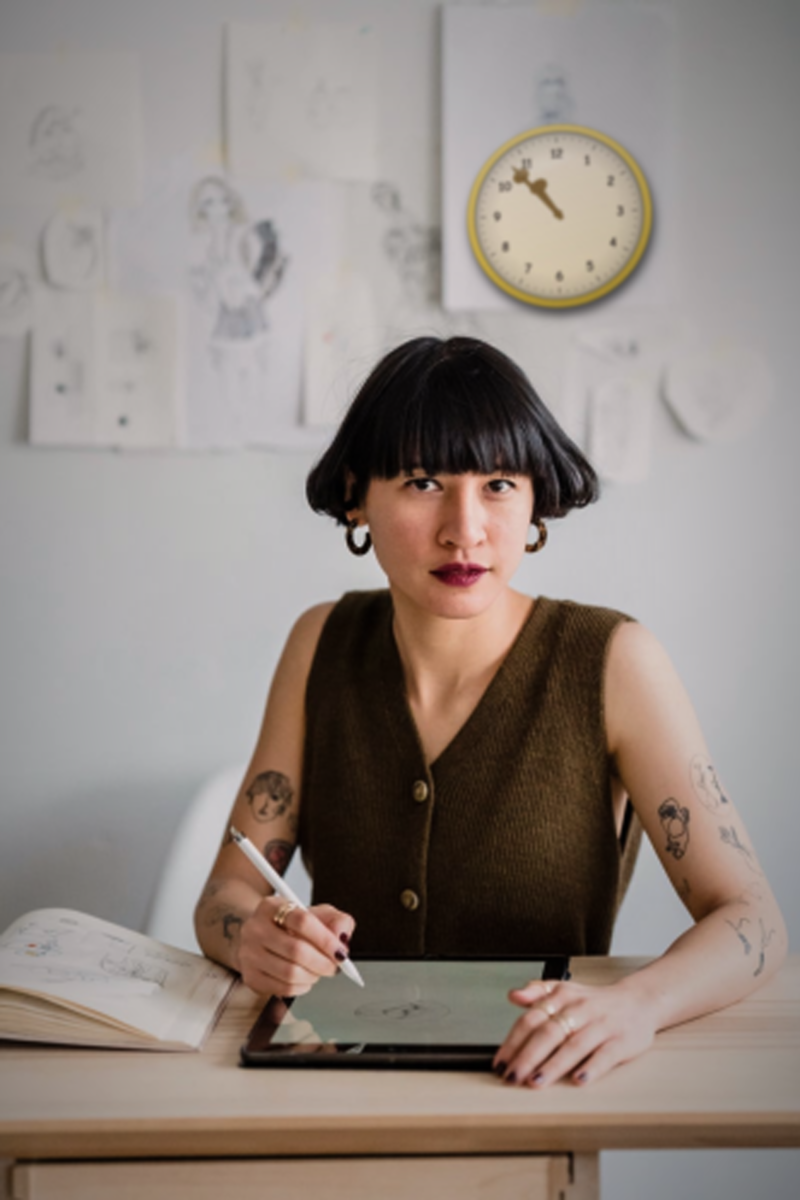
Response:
10,53
